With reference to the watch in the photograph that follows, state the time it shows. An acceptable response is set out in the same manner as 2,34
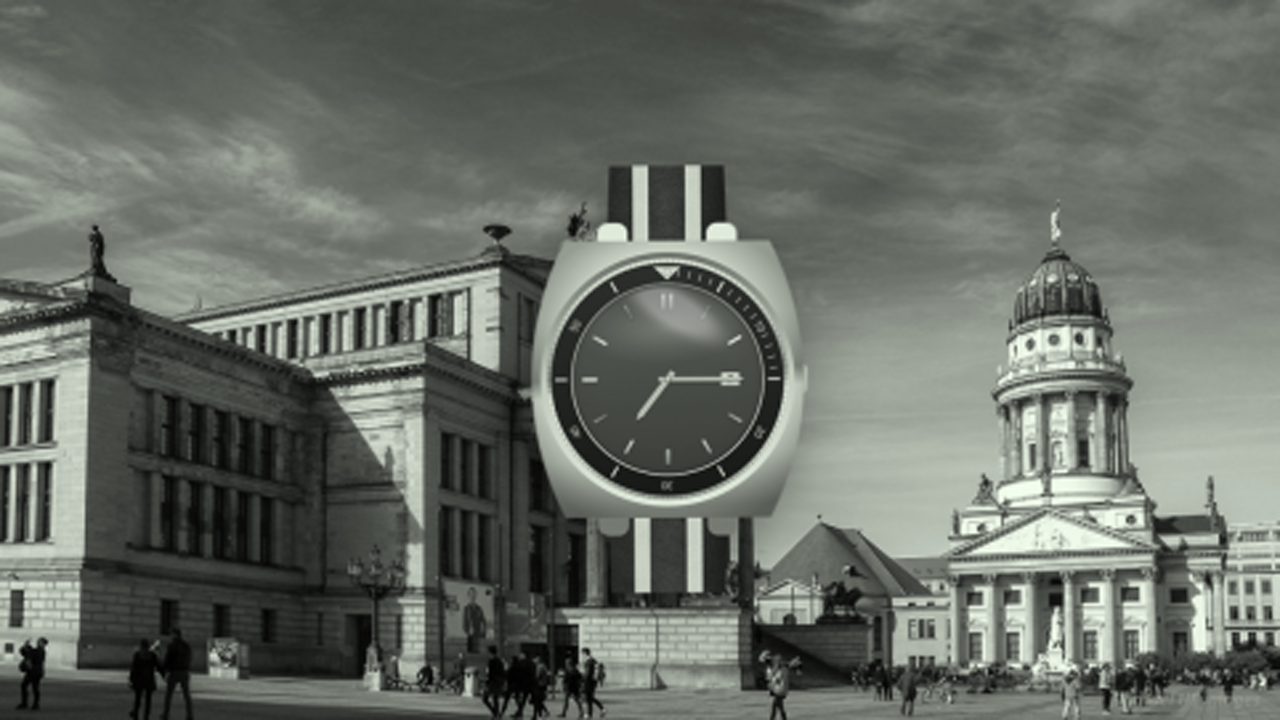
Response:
7,15
